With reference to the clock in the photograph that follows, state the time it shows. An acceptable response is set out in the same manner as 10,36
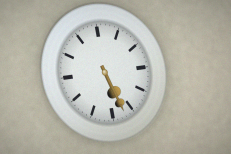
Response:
5,27
